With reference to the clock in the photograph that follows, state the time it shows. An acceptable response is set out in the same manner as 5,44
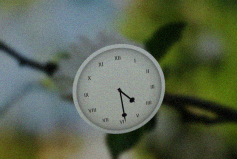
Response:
4,29
